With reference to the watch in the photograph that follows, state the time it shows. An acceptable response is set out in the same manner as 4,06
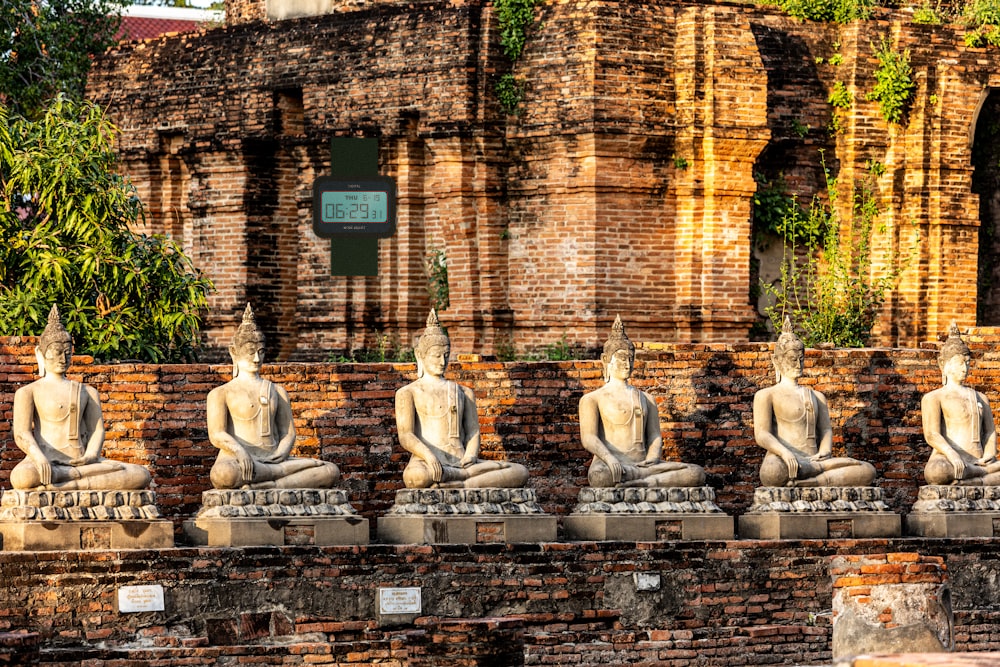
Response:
6,29
